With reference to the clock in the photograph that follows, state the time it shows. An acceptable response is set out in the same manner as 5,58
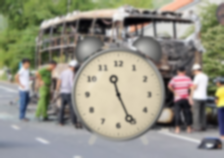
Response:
11,26
